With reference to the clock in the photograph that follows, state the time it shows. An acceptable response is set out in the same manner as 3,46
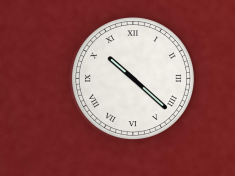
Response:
10,22
